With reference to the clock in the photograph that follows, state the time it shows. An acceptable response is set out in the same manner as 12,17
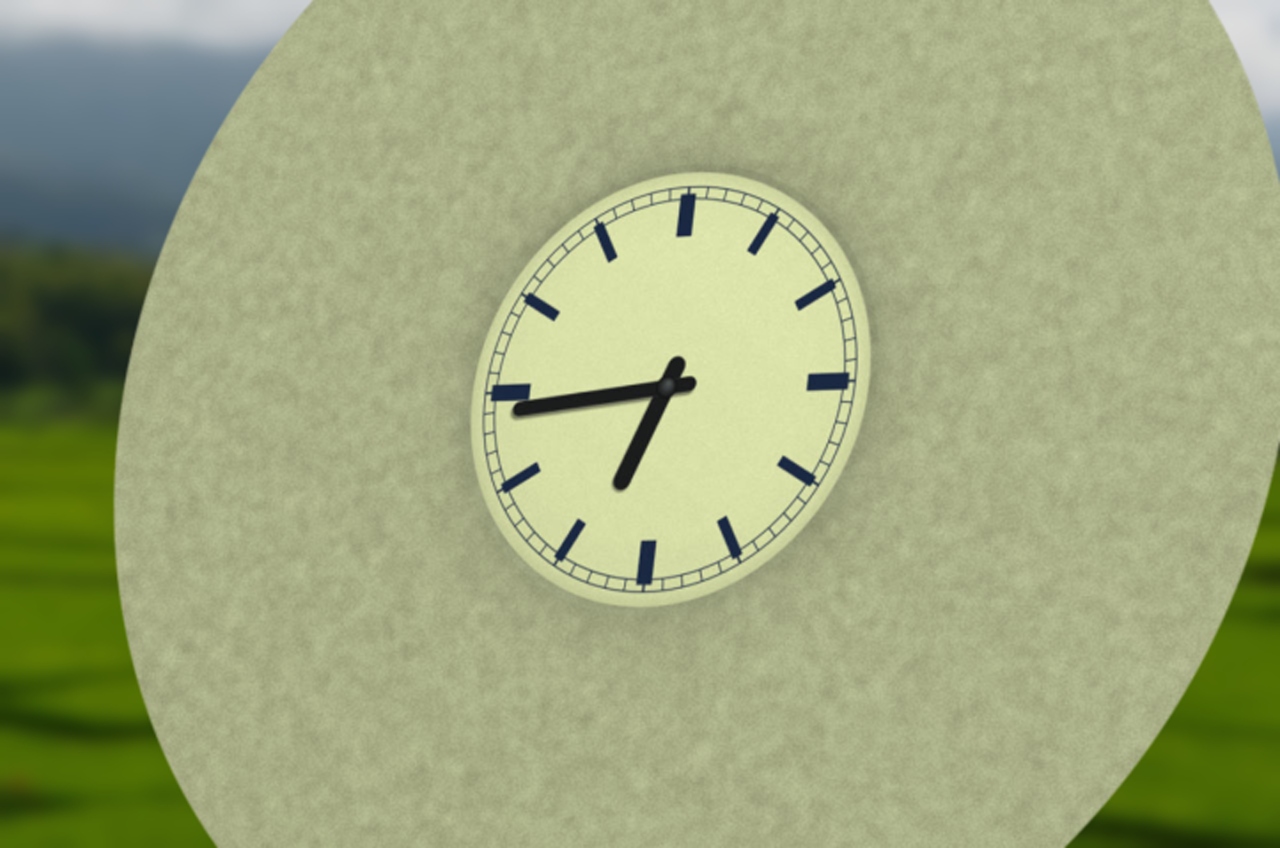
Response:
6,44
